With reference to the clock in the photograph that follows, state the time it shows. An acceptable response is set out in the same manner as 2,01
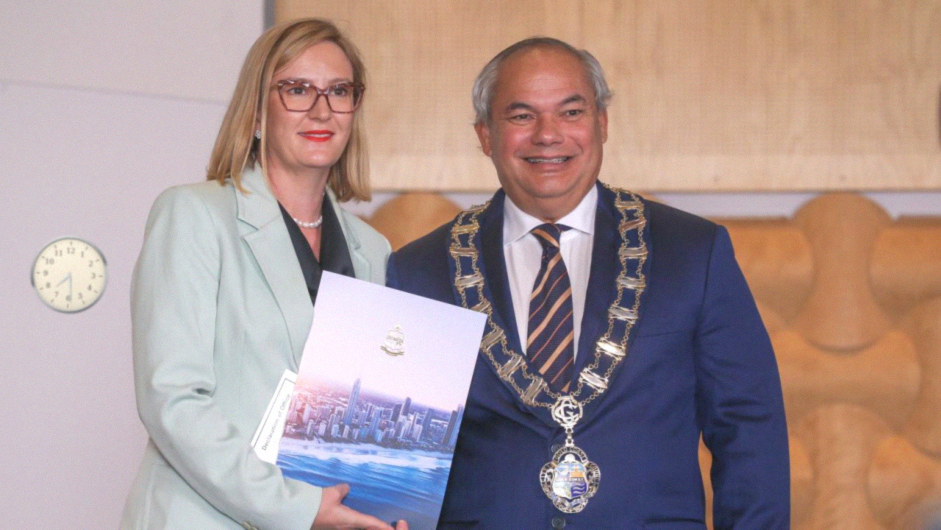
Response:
7,29
